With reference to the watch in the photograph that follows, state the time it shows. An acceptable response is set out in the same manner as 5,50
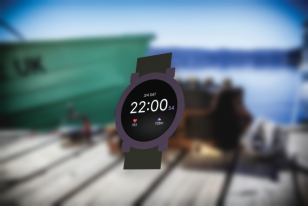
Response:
22,00
